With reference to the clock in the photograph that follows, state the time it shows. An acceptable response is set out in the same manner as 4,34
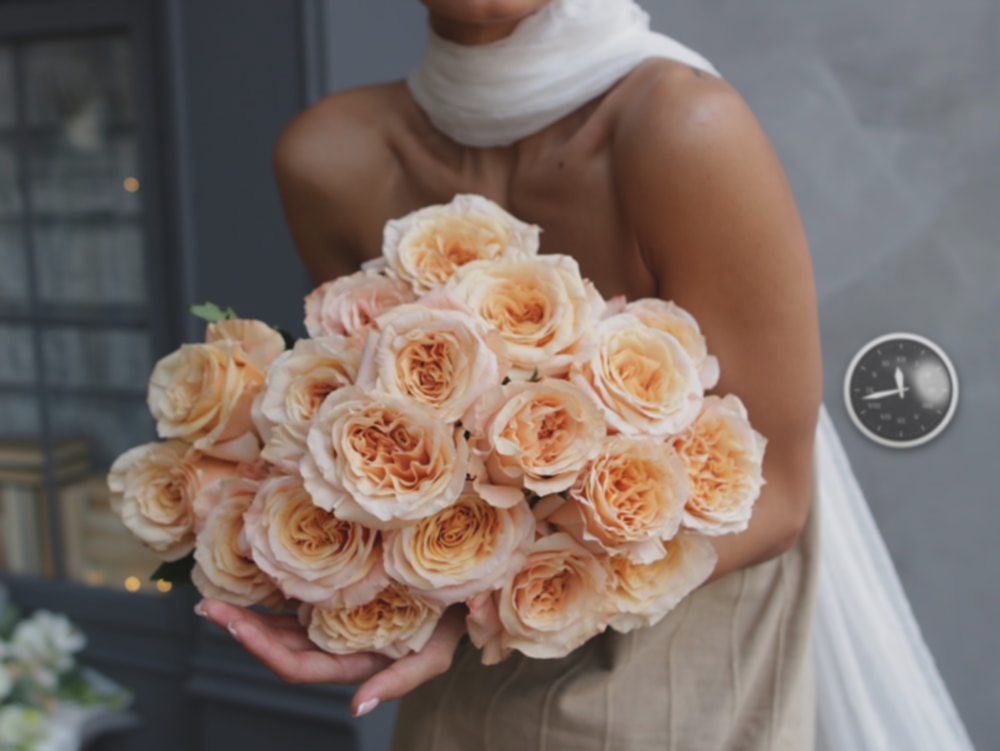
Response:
11,43
